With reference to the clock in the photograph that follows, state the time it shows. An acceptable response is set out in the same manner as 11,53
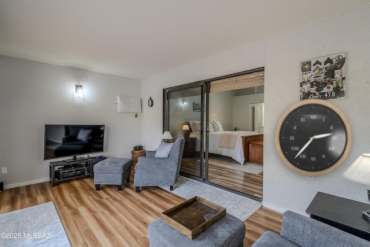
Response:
2,37
